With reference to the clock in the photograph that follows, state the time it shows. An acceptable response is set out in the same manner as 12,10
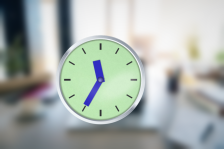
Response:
11,35
